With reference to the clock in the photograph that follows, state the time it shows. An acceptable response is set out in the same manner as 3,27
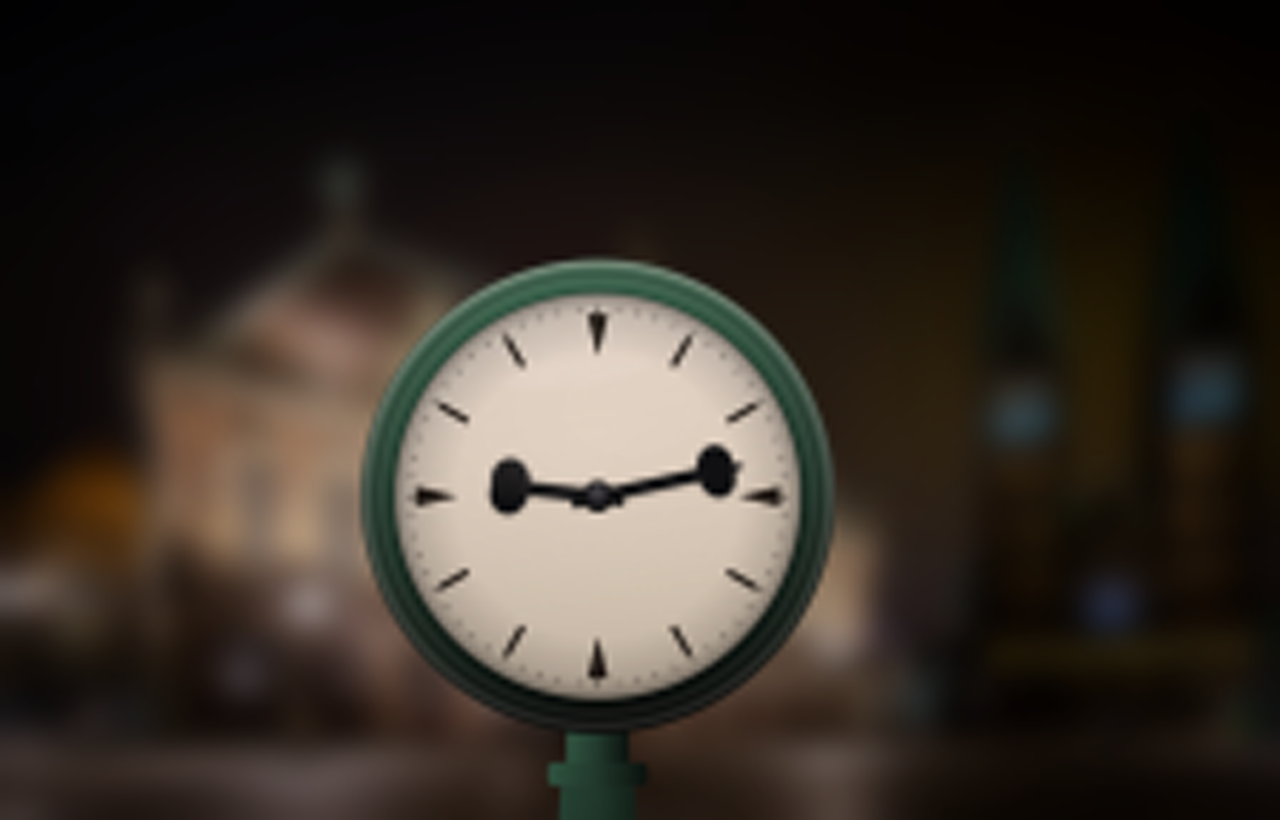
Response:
9,13
